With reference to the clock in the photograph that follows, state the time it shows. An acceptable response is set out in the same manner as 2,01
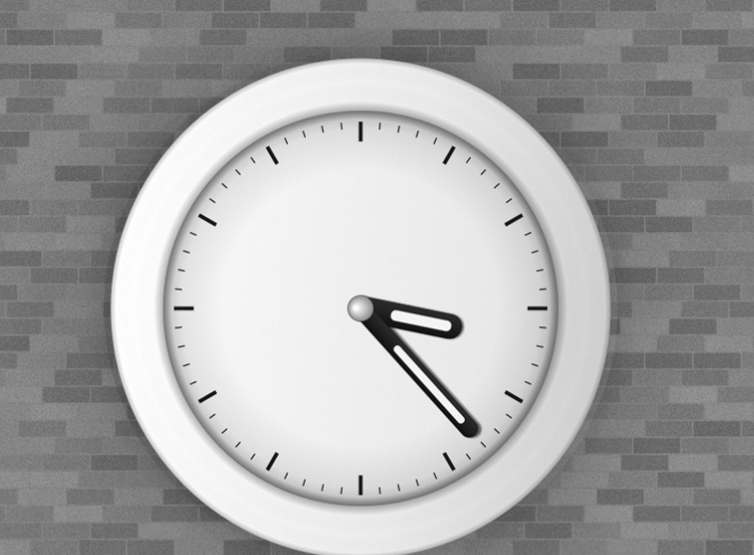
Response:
3,23
